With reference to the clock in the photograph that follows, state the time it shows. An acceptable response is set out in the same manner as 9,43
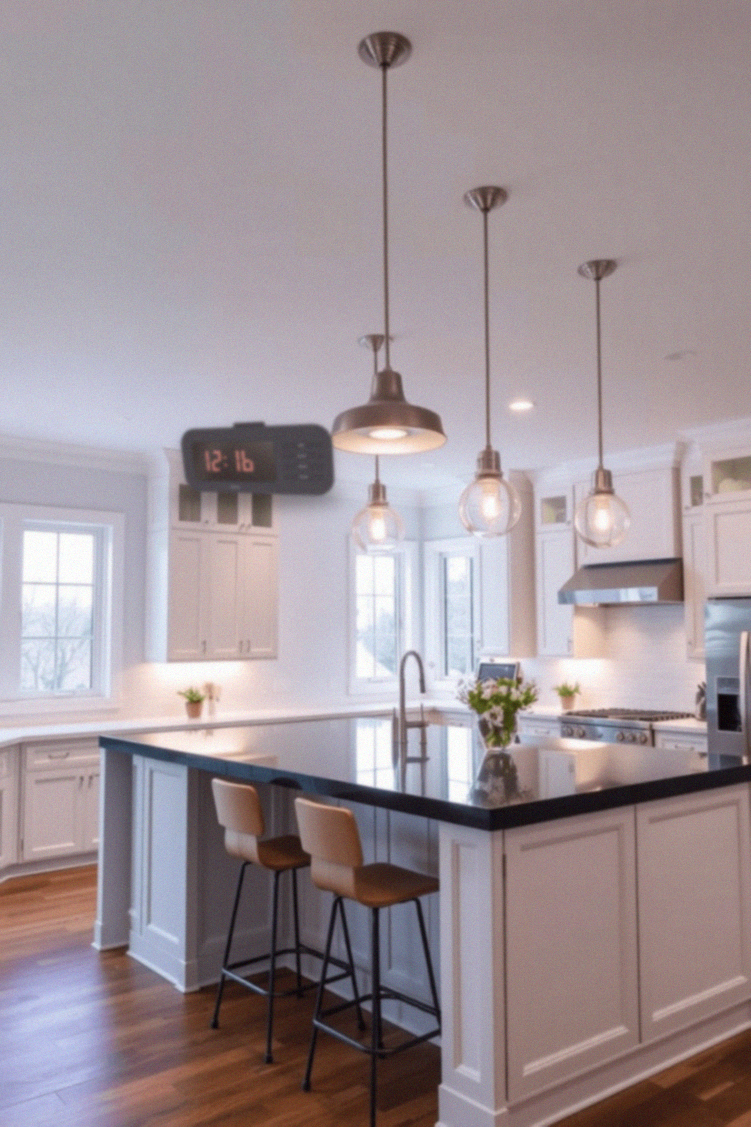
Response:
12,16
